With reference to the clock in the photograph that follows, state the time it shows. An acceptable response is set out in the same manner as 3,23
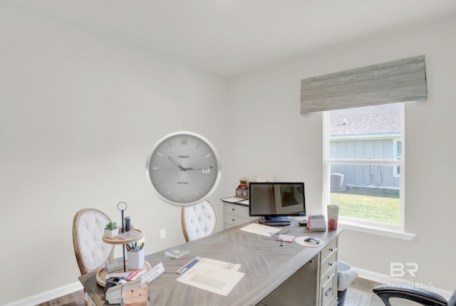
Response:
10,14
